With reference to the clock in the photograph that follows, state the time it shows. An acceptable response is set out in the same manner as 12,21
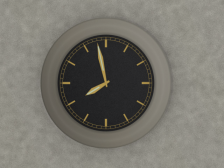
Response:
7,58
